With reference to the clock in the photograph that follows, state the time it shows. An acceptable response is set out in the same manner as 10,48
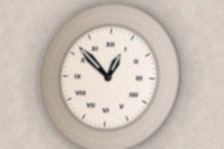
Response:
12,52
